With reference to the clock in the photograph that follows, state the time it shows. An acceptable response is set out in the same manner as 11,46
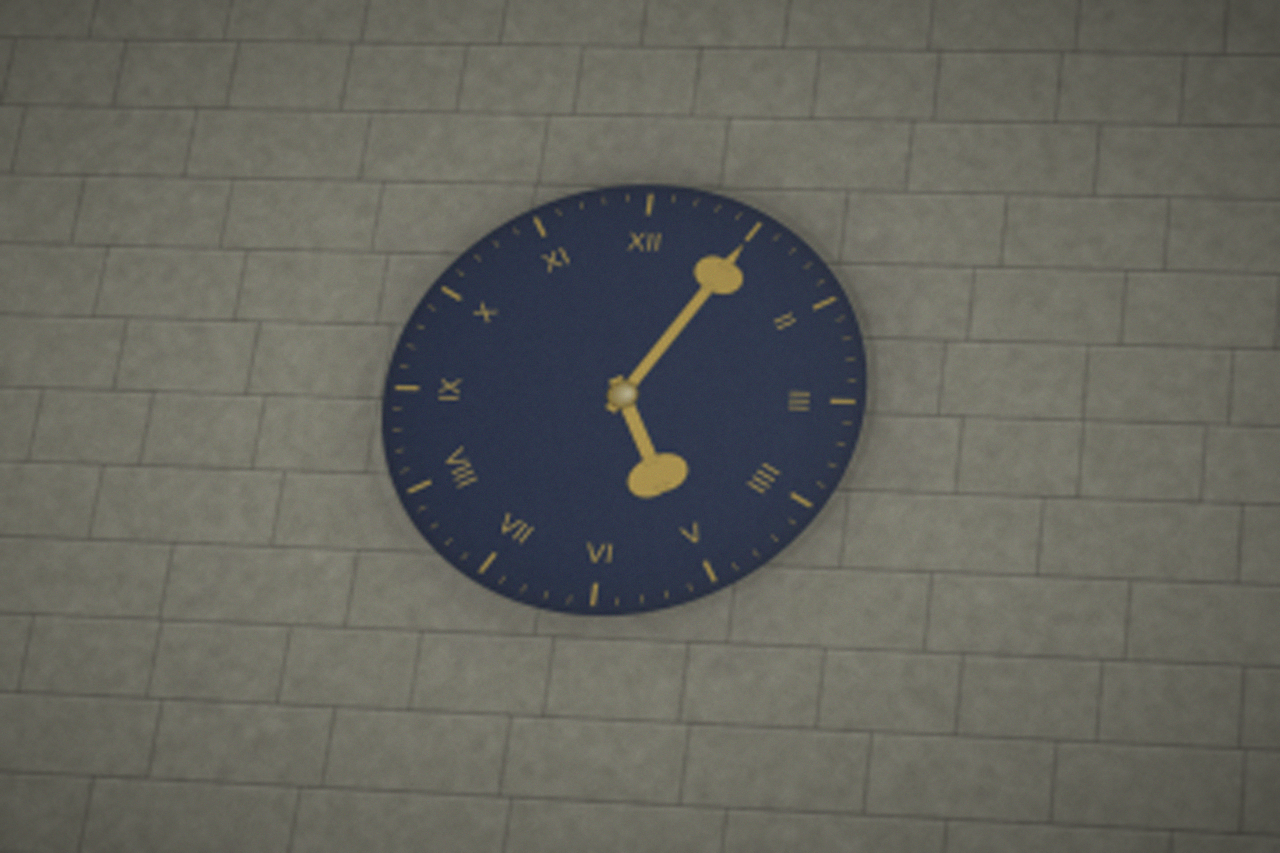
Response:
5,05
